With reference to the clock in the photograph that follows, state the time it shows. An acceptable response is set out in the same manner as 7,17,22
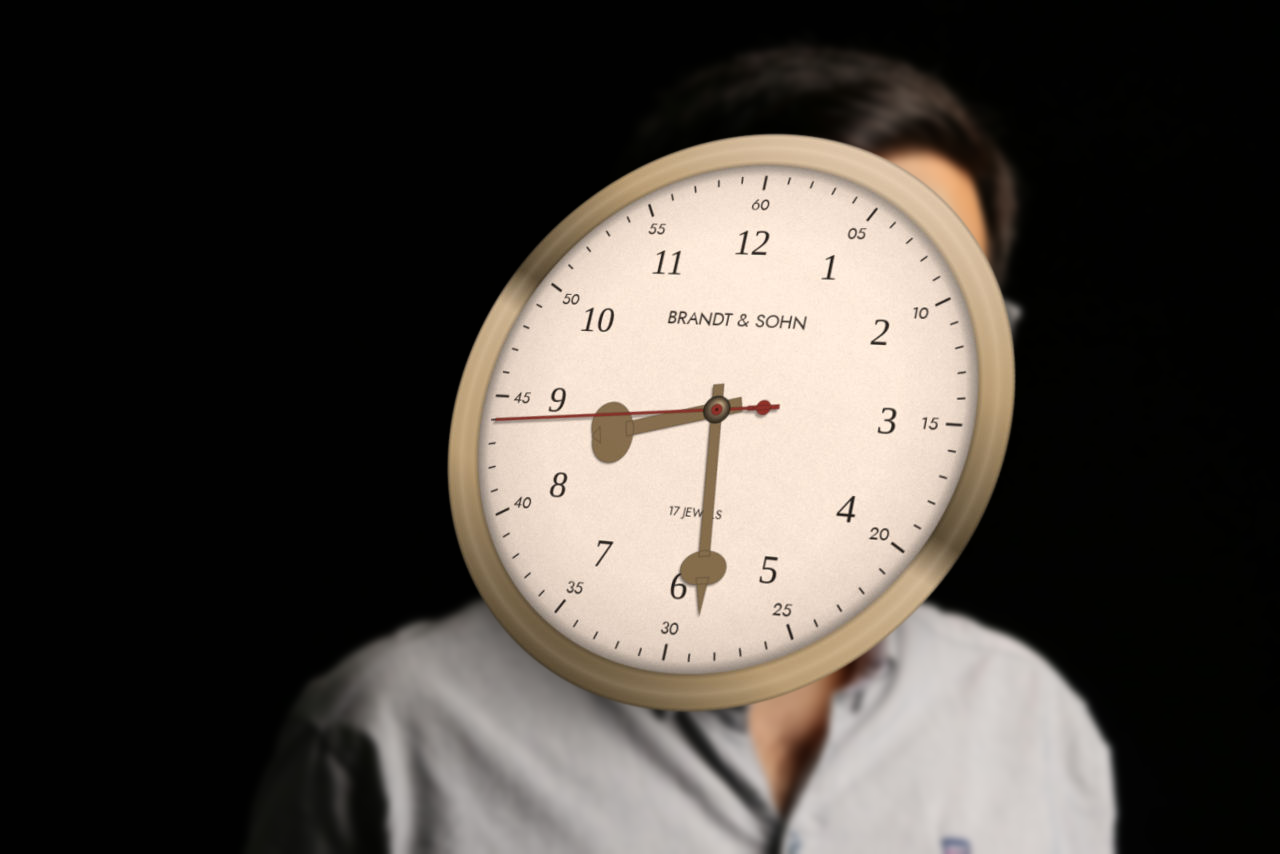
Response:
8,28,44
